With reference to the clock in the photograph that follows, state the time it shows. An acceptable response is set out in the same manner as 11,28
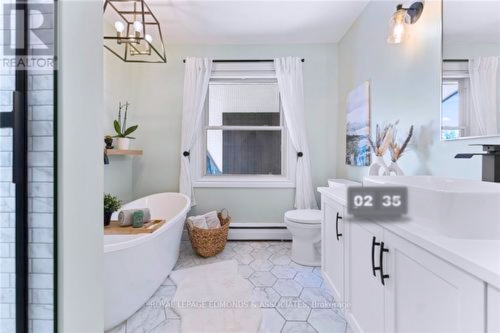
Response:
2,35
